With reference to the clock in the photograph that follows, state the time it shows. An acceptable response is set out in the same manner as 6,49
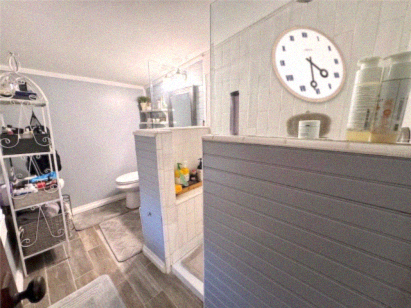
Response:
4,31
